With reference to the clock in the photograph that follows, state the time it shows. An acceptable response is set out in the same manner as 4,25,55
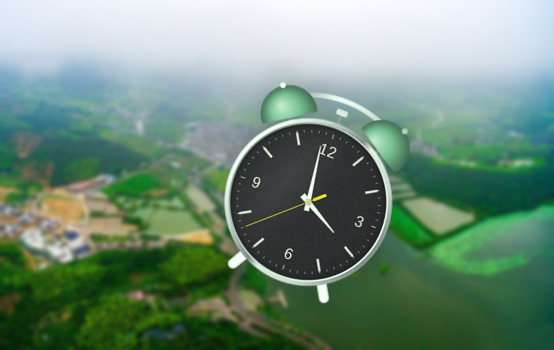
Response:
3,58,38
